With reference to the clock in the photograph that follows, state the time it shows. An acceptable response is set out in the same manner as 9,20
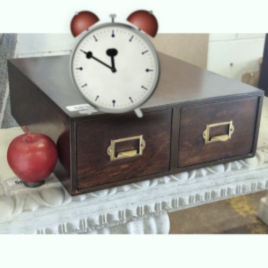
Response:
11,50
